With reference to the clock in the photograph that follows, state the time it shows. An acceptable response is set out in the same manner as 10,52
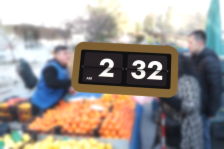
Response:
2,32
